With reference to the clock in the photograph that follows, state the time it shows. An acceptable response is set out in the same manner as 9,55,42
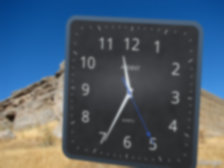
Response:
11,34,25
